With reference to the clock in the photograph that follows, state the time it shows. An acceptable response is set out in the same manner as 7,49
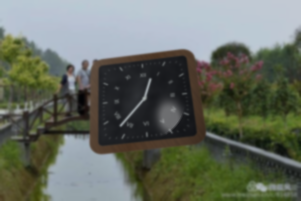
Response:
12,37
